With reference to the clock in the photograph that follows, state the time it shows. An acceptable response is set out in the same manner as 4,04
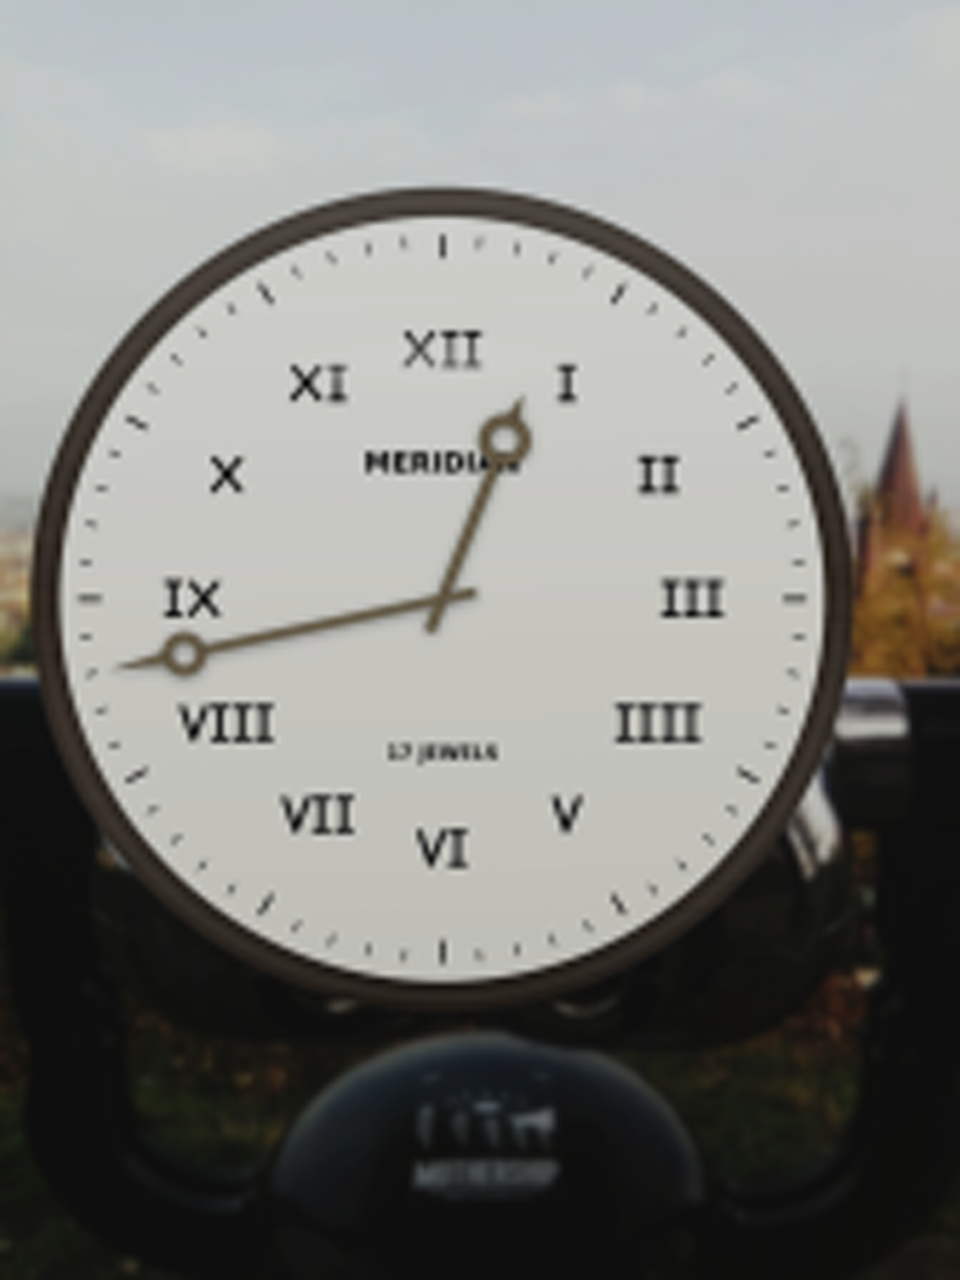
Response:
12,43
